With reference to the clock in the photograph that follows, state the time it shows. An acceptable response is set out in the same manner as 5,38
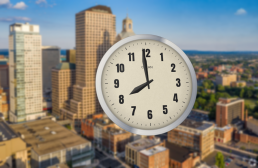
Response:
7,59
